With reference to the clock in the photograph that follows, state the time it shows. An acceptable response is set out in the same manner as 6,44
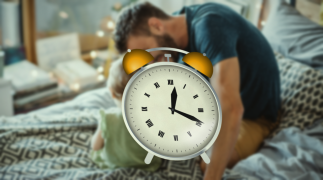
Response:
12,19
